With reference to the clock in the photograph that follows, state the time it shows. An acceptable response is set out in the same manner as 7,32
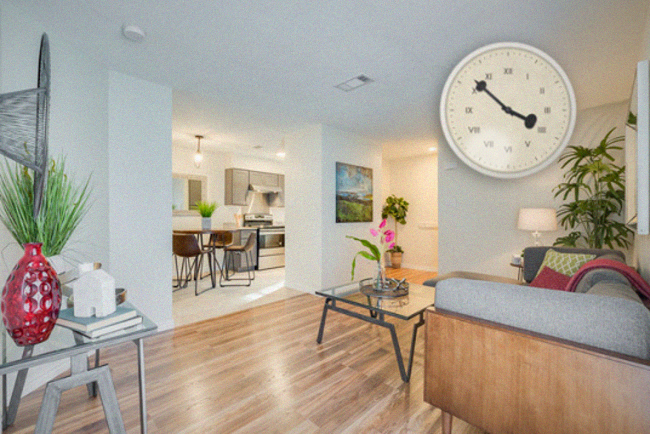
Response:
3,52
